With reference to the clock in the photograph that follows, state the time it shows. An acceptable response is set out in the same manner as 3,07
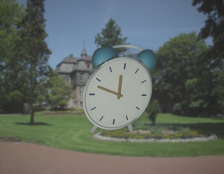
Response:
11,48
